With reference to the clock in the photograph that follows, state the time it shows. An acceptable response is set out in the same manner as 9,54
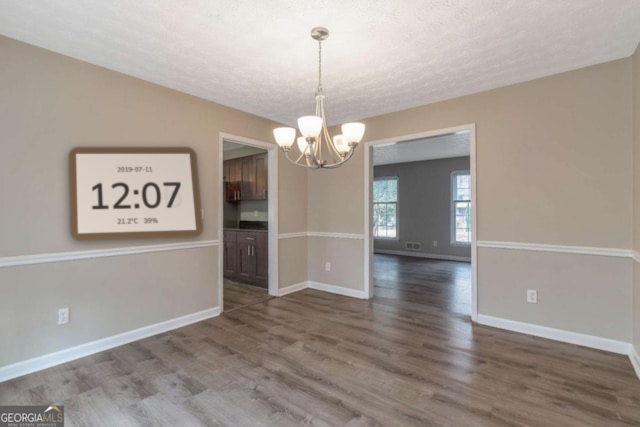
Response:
12,07
